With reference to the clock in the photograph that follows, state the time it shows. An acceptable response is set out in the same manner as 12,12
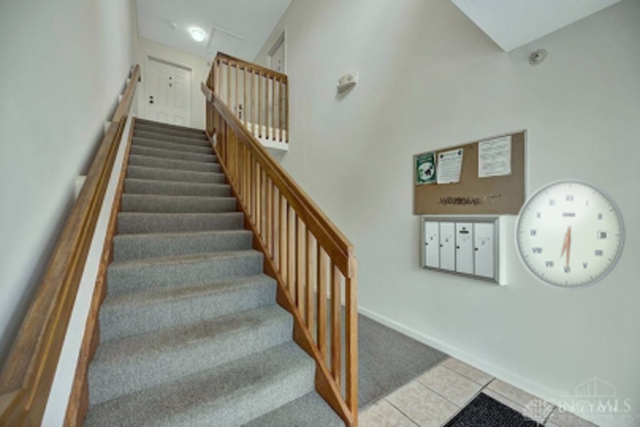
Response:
6,30
